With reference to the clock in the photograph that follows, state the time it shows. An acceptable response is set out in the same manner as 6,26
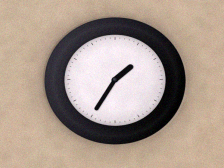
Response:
1,35
